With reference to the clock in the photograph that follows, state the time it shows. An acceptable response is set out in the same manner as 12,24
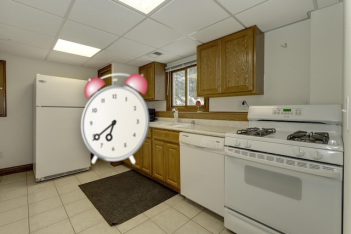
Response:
6,39
